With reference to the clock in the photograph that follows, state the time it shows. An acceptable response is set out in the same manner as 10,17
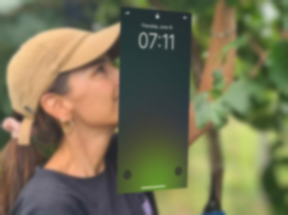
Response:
7,11
